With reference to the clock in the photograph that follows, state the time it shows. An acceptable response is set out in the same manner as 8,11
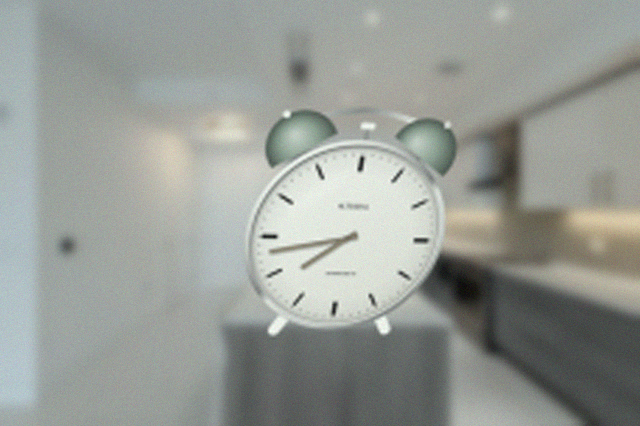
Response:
7,43
